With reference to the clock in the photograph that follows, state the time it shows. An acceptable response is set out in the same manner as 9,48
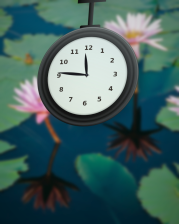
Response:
11,46
